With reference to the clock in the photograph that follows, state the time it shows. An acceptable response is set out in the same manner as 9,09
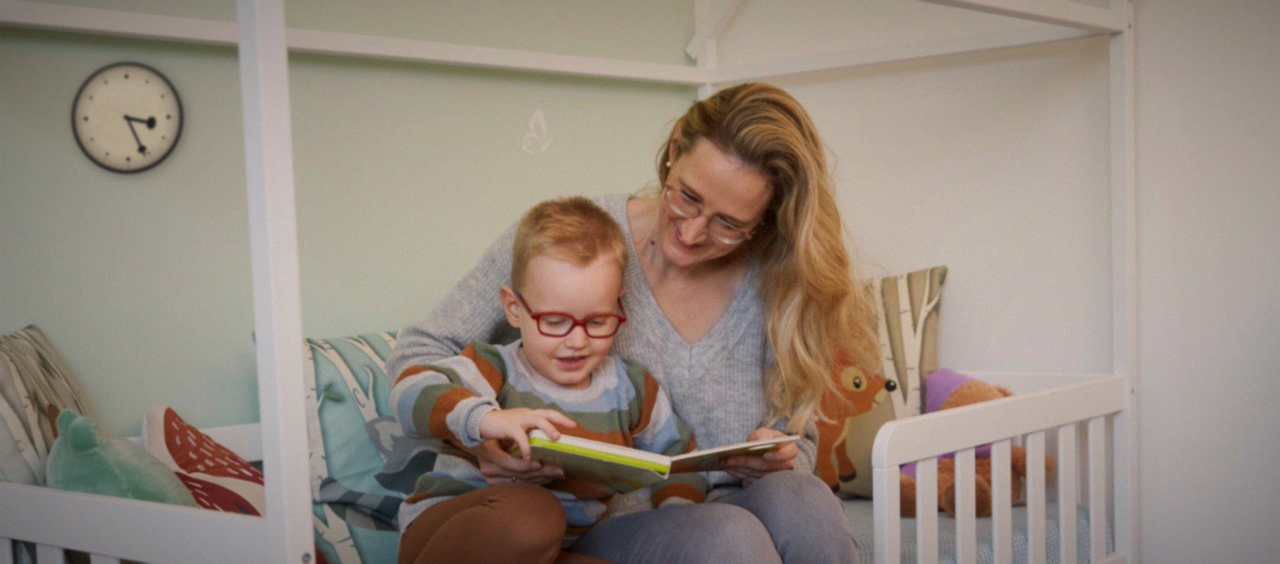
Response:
3,26
